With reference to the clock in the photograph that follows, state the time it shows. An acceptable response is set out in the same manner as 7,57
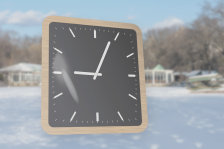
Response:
9,04
